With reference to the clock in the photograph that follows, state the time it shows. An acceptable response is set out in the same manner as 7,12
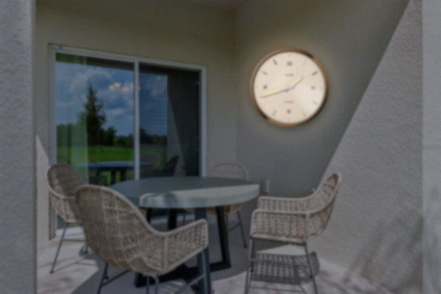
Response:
1,42
